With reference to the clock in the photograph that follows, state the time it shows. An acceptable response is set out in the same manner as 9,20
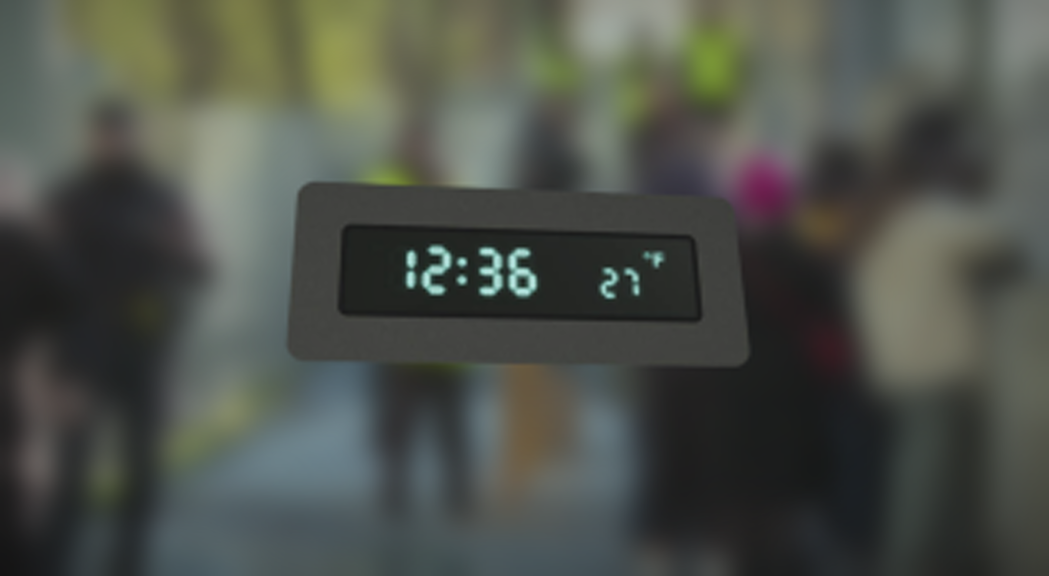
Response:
12,36
